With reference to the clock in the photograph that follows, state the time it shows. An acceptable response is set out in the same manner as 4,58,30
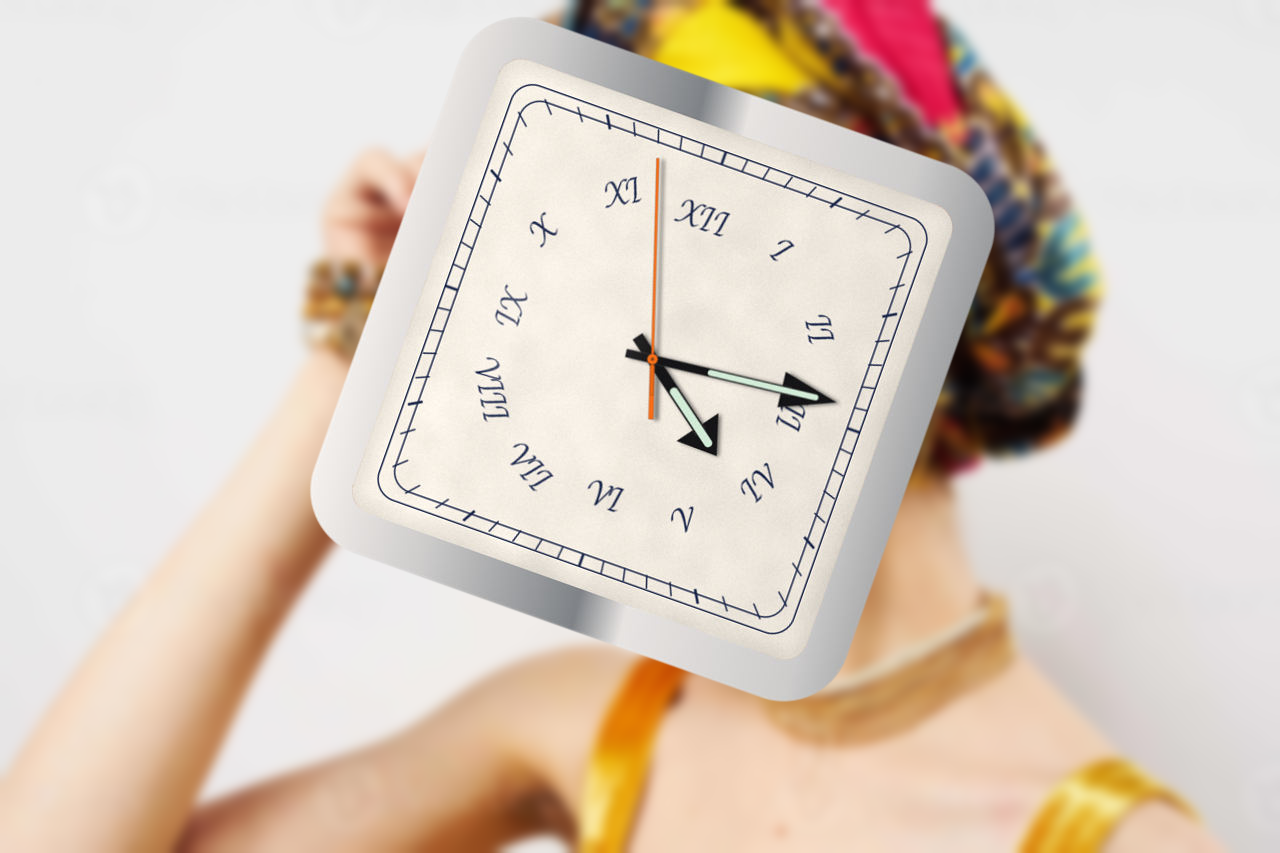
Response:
4,13,57
